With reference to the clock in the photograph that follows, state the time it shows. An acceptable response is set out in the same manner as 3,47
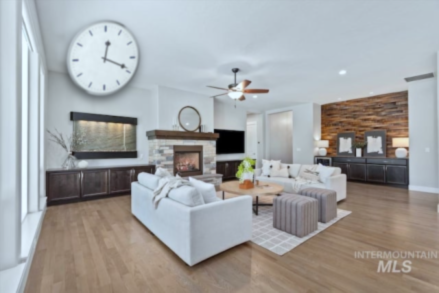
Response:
12,19
